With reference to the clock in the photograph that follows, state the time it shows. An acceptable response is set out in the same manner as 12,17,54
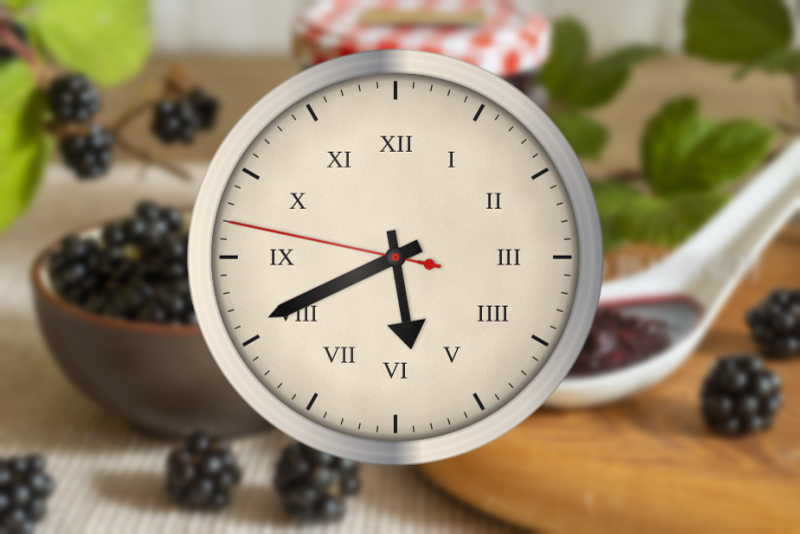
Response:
5,40,47
